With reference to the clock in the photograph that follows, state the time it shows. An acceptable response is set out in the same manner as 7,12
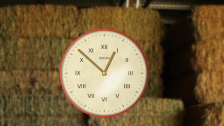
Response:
12,52
